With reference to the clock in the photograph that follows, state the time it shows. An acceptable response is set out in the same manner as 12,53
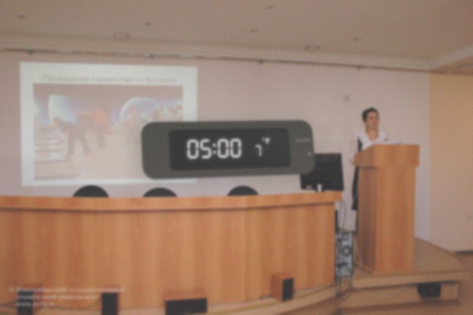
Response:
5,00
